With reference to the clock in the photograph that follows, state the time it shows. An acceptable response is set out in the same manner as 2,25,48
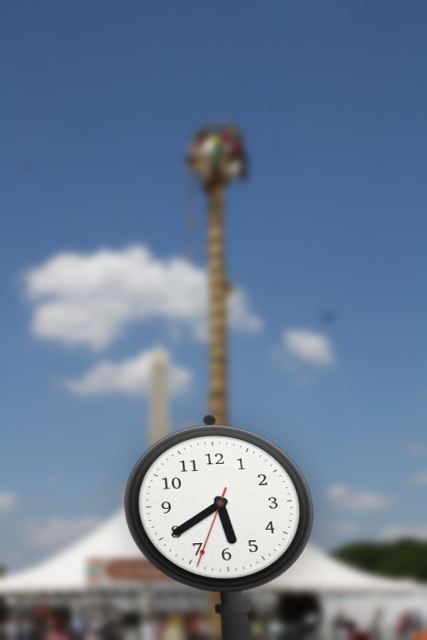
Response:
5,39,34
